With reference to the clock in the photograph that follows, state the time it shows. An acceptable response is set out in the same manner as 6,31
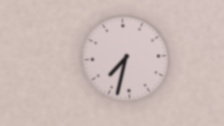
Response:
7,33
